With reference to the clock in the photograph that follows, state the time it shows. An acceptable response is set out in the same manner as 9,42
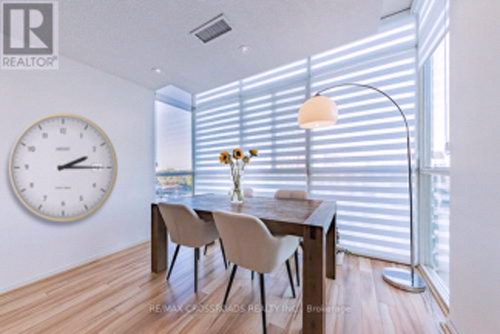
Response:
2,15
